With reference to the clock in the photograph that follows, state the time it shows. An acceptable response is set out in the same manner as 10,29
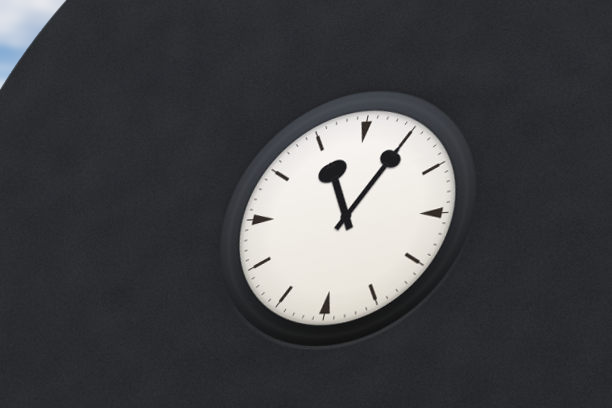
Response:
11,05
